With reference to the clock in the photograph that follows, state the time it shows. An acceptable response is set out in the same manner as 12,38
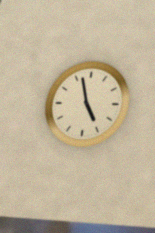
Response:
4,57
